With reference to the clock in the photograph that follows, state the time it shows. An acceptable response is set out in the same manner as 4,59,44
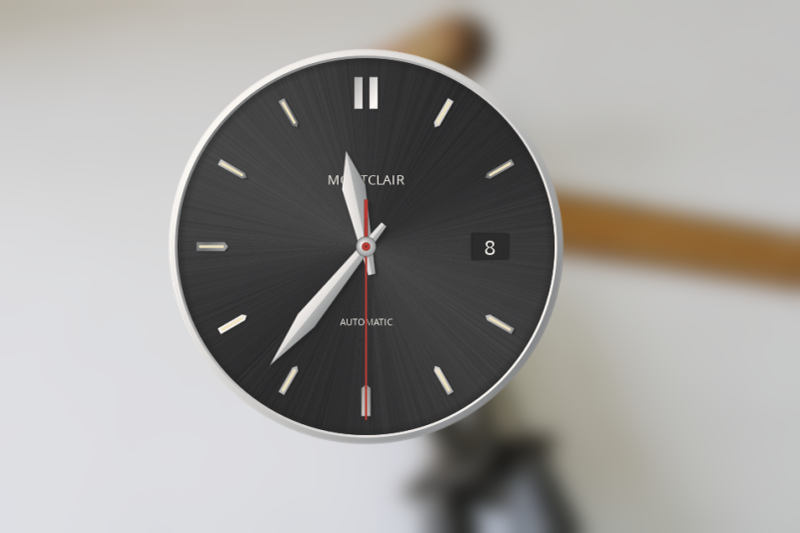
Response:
11,36,30
